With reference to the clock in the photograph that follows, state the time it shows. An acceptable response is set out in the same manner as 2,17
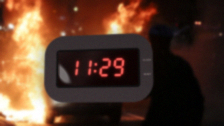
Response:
11,29
